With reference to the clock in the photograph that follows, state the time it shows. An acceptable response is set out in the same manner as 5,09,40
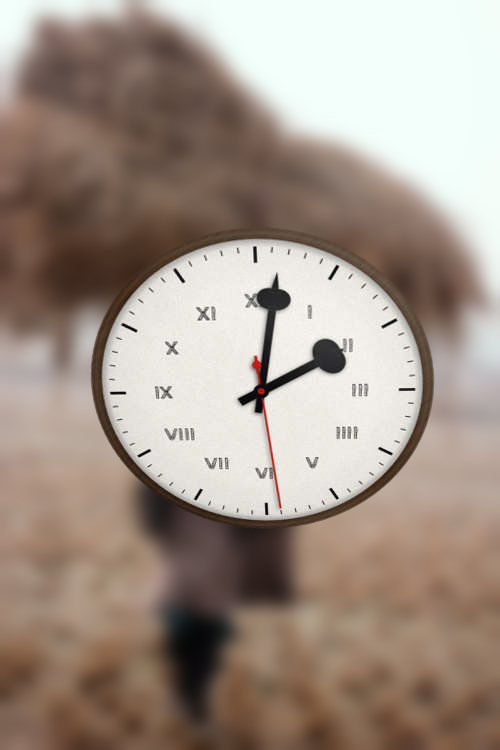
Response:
2,01,29
